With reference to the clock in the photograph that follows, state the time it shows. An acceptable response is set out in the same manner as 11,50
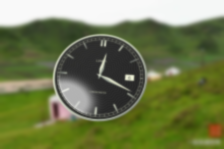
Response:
12,19
